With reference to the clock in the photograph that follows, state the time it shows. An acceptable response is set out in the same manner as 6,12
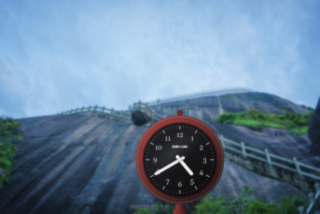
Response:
4,40
